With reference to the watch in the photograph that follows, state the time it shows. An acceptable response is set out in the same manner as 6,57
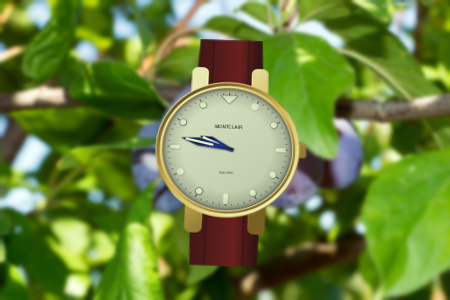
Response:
9,47
